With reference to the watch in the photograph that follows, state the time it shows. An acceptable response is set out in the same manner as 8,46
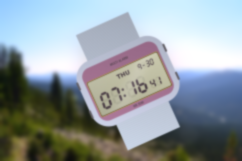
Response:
7,16
